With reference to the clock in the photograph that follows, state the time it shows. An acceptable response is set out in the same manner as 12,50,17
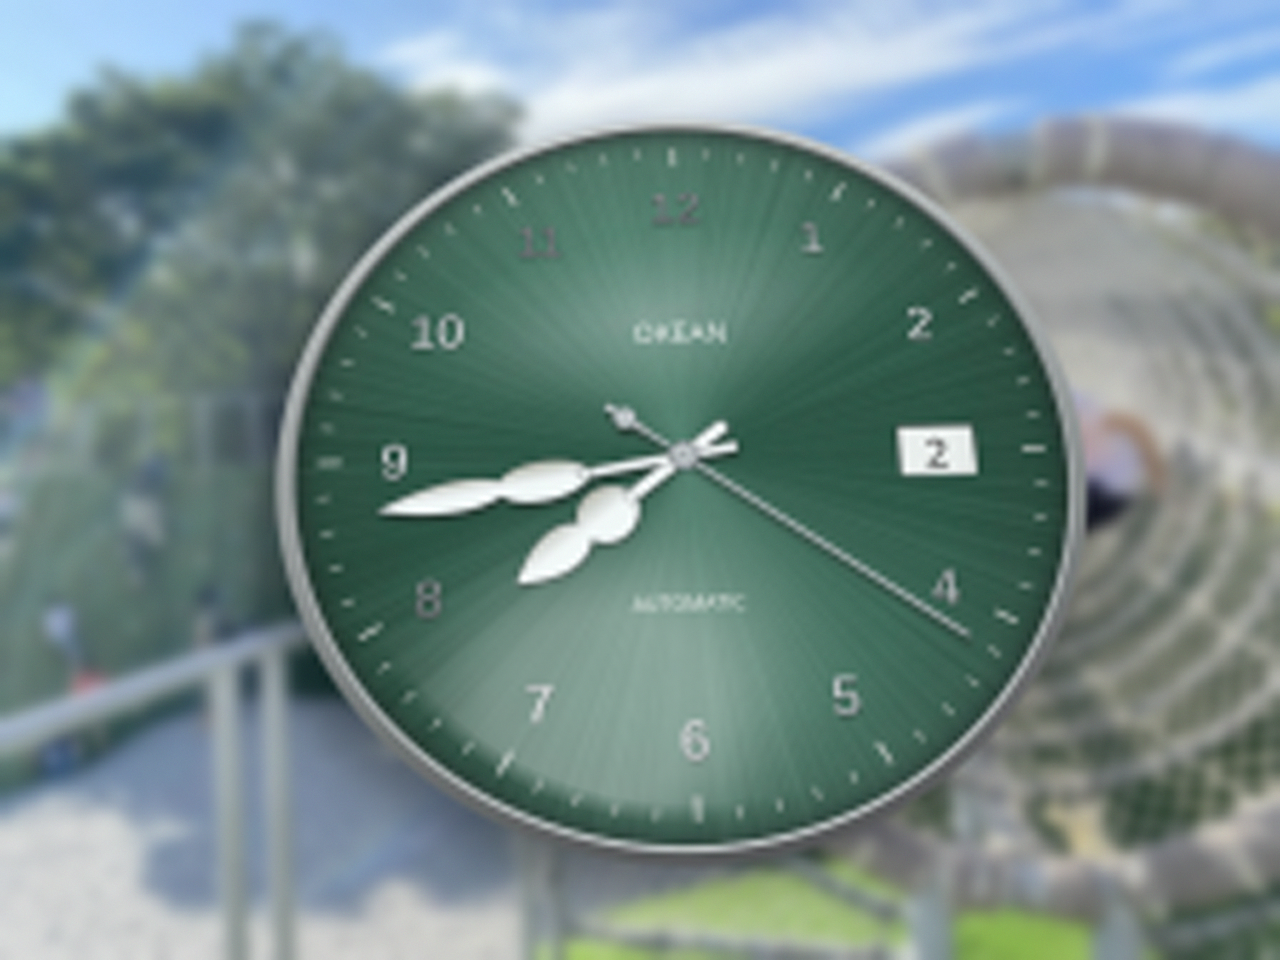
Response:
7,43,21
